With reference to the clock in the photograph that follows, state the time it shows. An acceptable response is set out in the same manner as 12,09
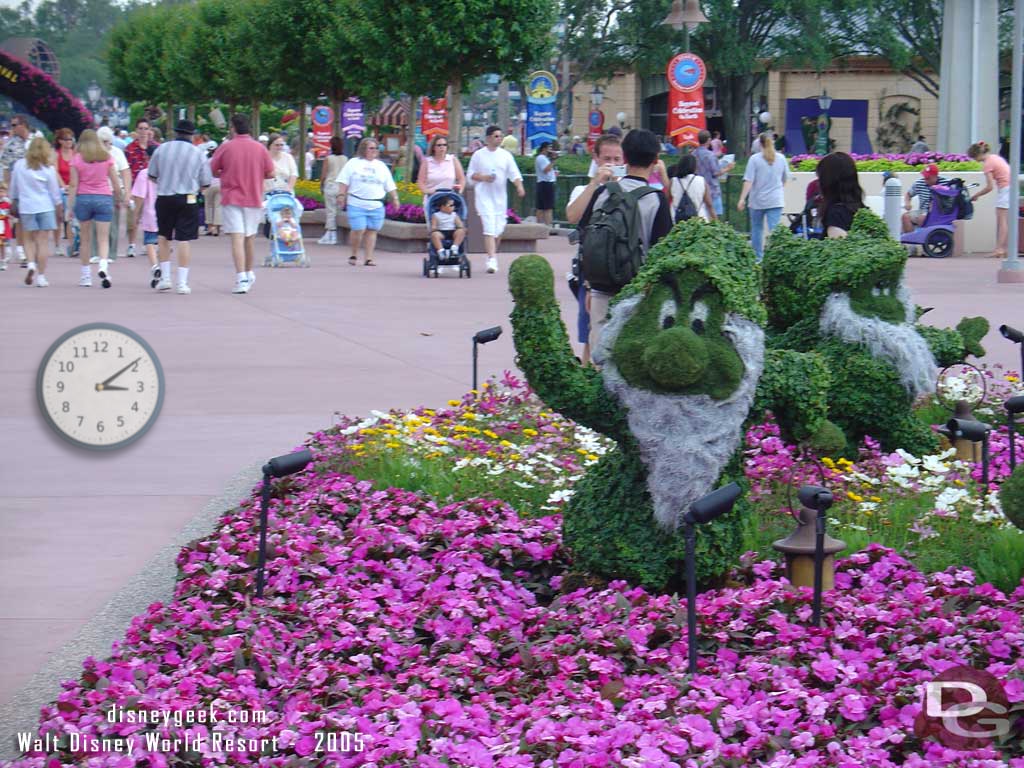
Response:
3,09
